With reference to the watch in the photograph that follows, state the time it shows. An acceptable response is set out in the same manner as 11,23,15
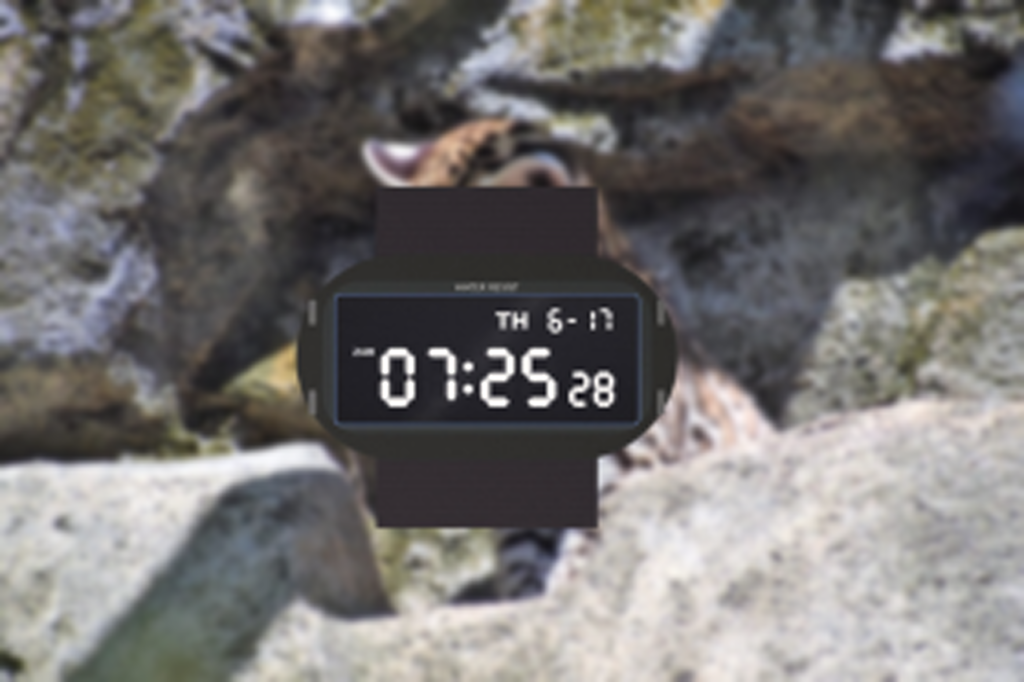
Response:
7,25,28
